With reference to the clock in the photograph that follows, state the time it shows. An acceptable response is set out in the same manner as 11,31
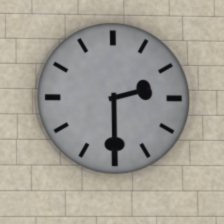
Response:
2,30
